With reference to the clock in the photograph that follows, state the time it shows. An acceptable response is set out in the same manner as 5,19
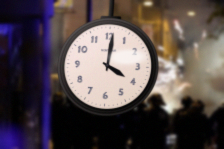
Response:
4,01
